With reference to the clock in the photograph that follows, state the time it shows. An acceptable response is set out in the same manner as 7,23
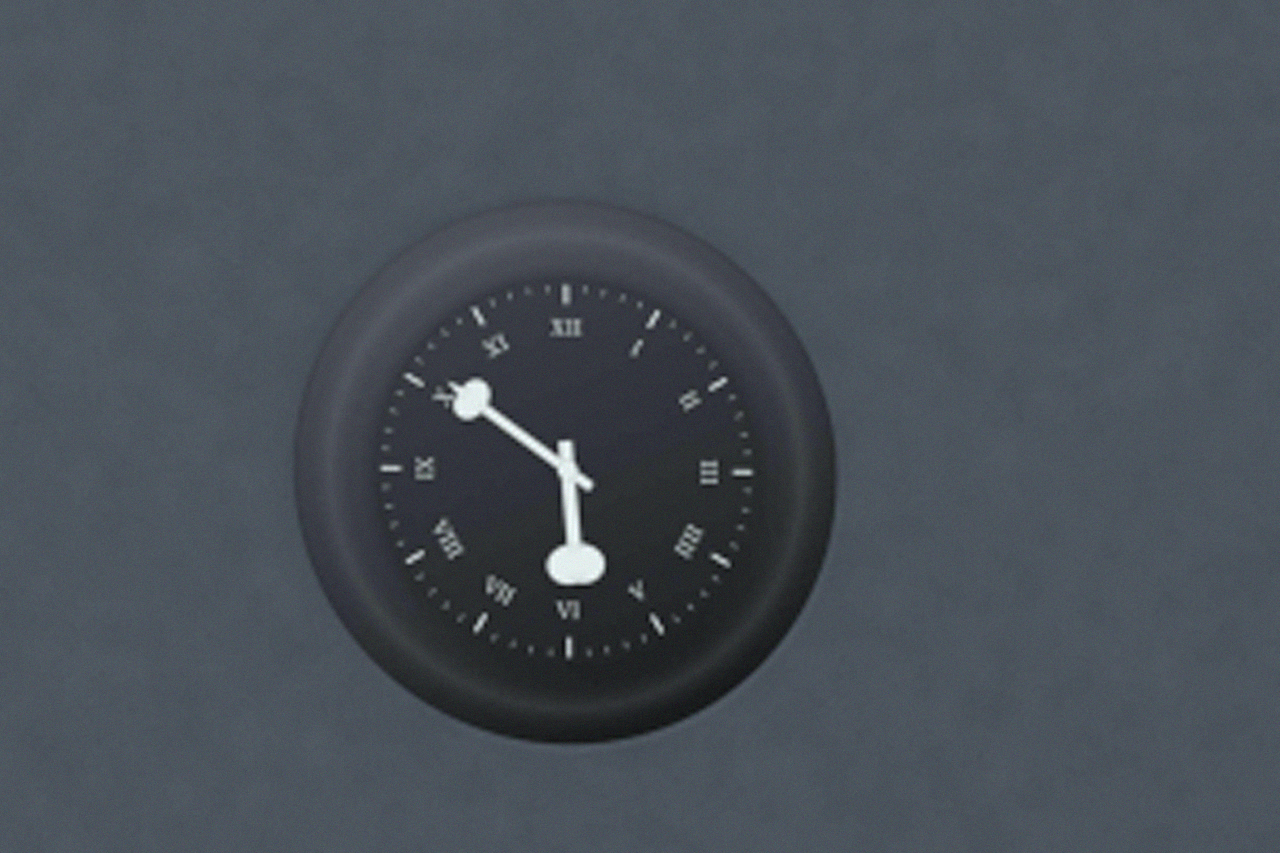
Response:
5,51
